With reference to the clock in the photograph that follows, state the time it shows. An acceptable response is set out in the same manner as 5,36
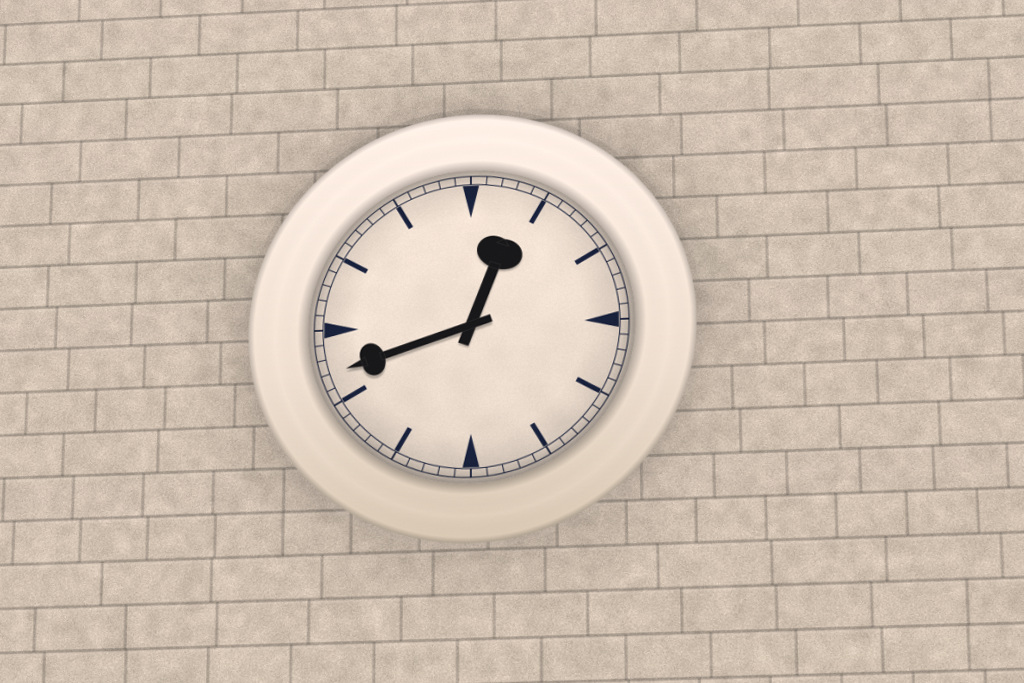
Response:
12,42
